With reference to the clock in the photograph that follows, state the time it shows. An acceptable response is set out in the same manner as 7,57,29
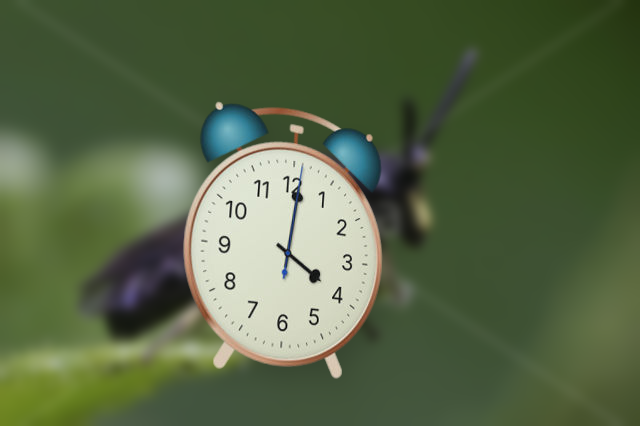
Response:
4,01,01
